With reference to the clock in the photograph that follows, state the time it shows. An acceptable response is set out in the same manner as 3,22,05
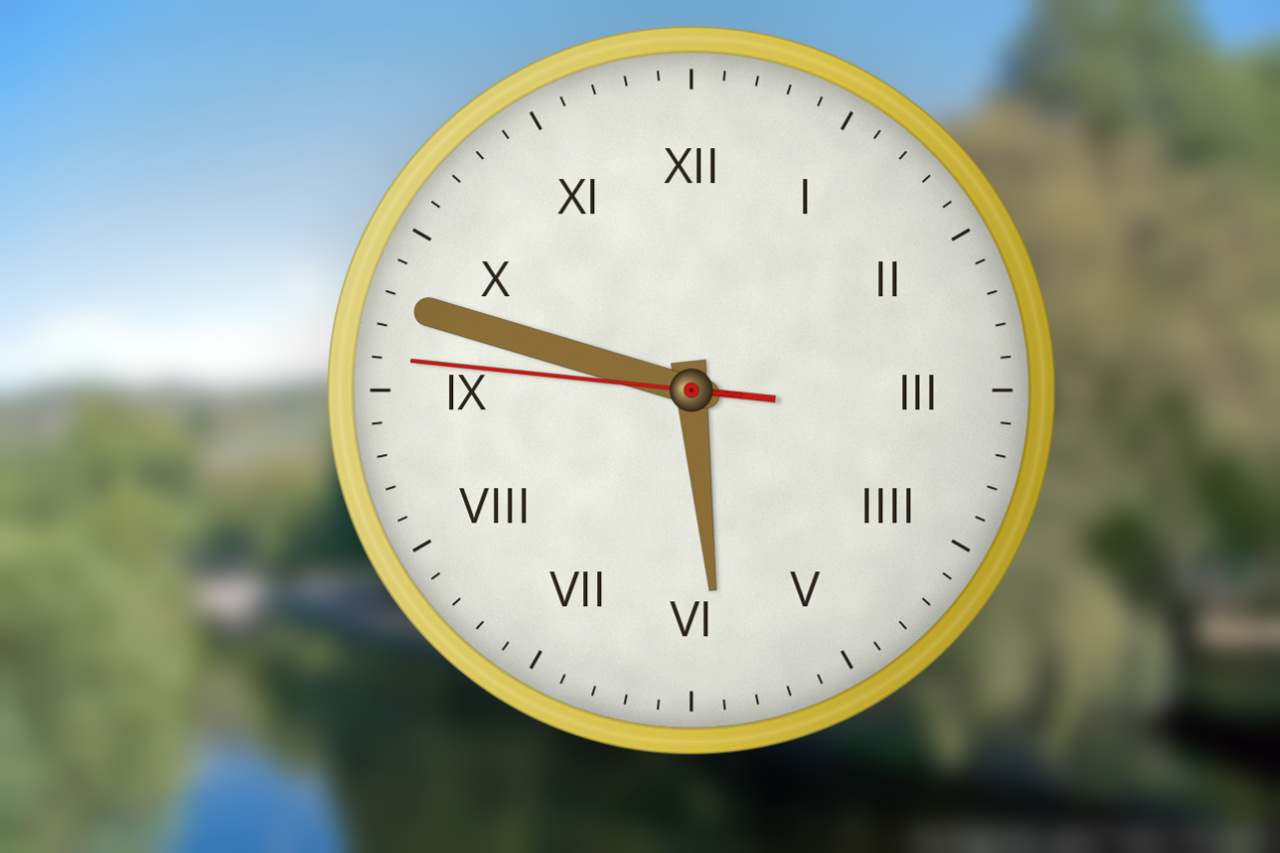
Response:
5,47,46
